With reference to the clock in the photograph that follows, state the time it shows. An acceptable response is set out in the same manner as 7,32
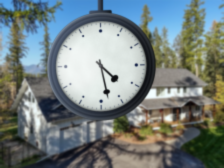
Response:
4,28
